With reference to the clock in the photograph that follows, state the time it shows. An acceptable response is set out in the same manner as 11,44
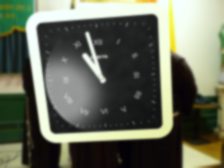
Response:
10,58
